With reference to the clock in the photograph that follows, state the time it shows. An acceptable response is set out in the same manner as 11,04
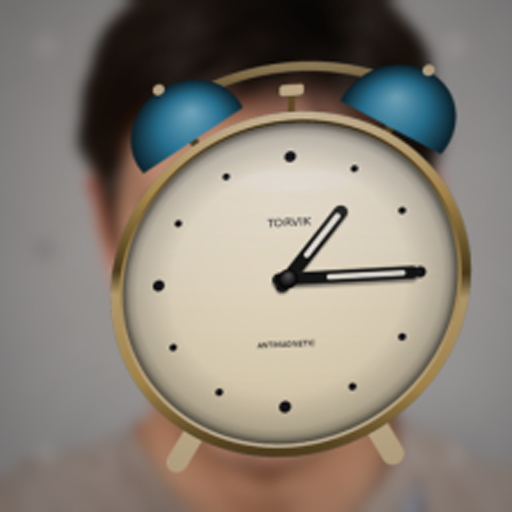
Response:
1,15
